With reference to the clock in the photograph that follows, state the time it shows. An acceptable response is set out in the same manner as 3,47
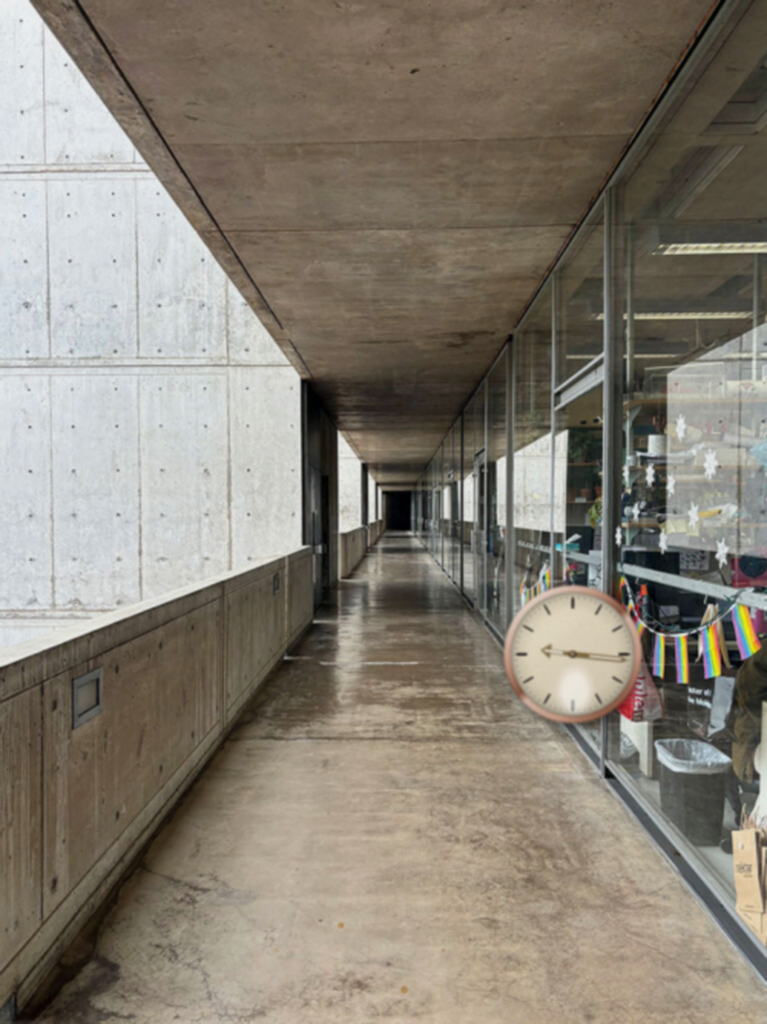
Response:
9,16
